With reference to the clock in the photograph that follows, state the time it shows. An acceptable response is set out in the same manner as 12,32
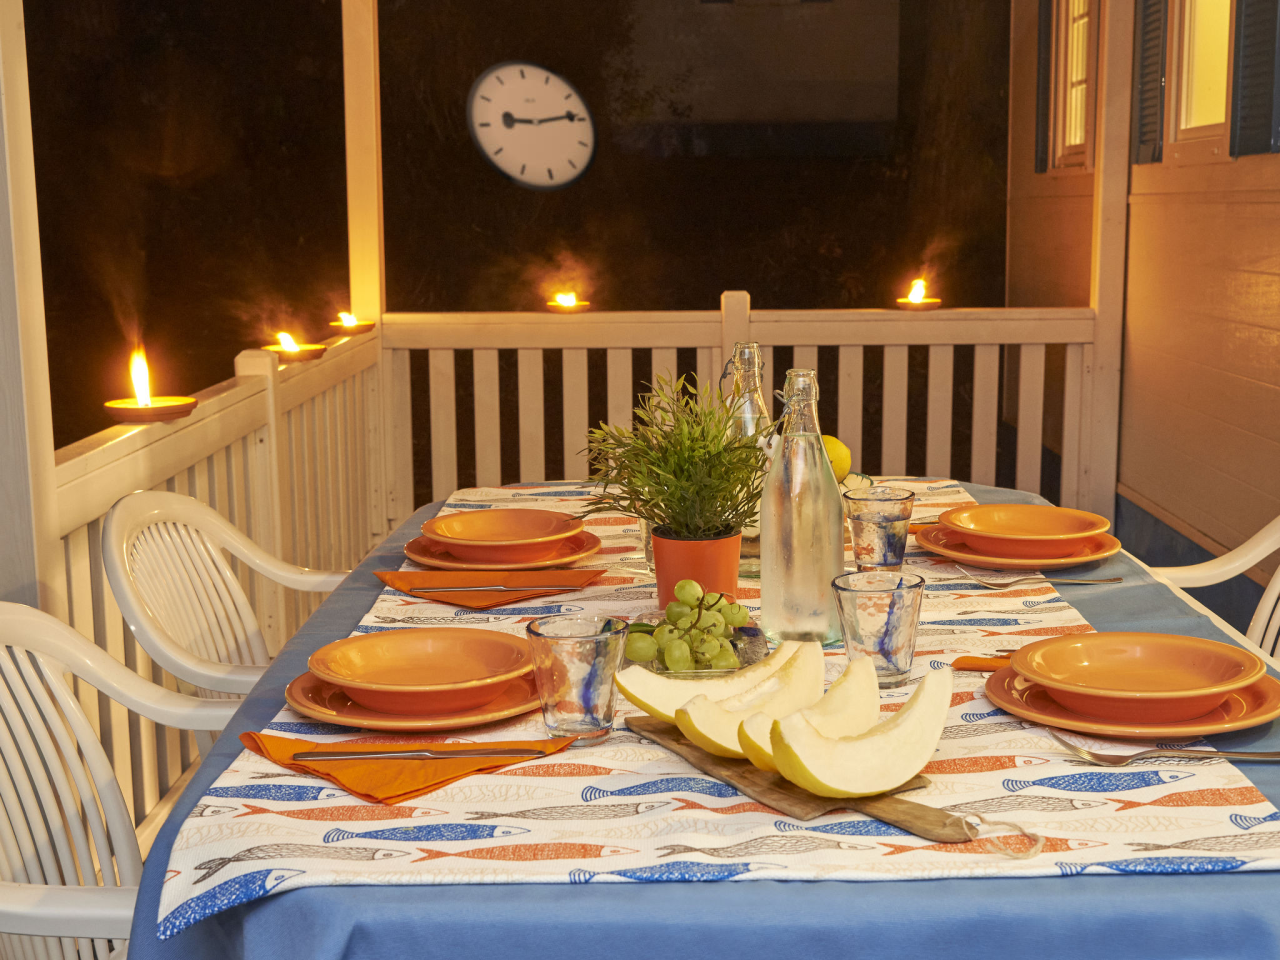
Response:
9,14
